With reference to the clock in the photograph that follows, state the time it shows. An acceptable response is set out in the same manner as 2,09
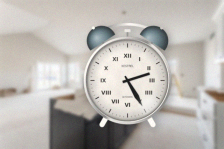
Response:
2,25
